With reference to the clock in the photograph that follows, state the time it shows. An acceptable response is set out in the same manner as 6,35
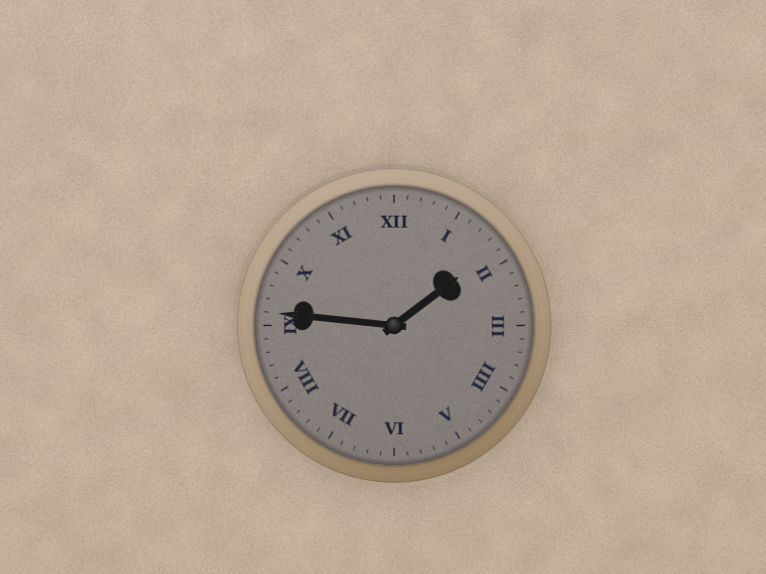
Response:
1,46
